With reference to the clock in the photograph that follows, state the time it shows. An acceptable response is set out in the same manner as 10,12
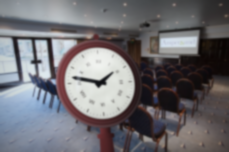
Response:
1,47
